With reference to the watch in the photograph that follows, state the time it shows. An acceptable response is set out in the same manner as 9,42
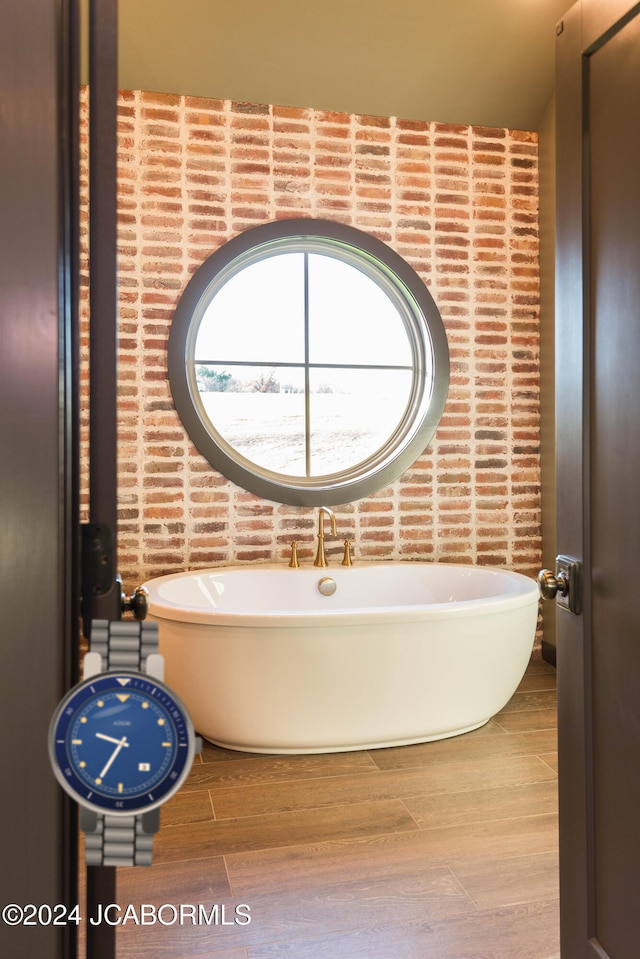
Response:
9,35
